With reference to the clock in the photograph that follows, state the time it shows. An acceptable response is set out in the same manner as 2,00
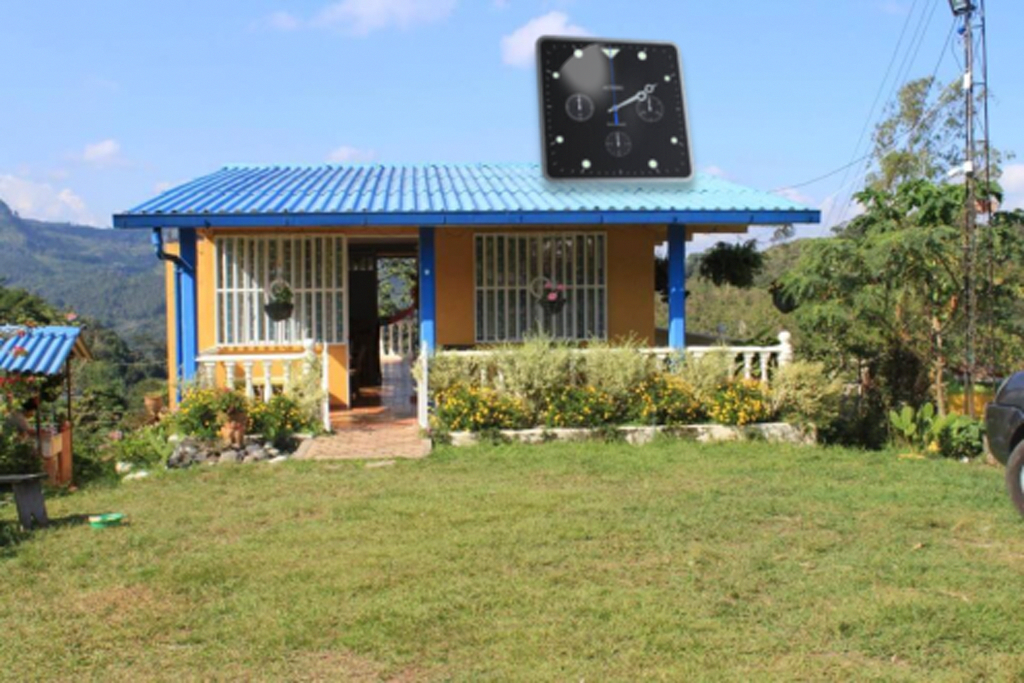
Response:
2,10
